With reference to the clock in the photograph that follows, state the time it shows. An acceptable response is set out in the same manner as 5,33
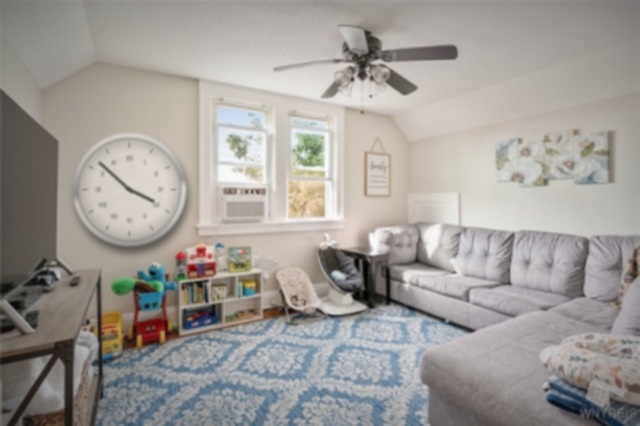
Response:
3,52
